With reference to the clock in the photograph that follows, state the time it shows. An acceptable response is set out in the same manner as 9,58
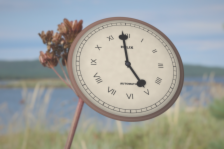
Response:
4,59
